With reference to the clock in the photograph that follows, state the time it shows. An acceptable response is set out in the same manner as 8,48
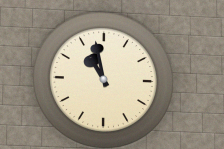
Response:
10,58
